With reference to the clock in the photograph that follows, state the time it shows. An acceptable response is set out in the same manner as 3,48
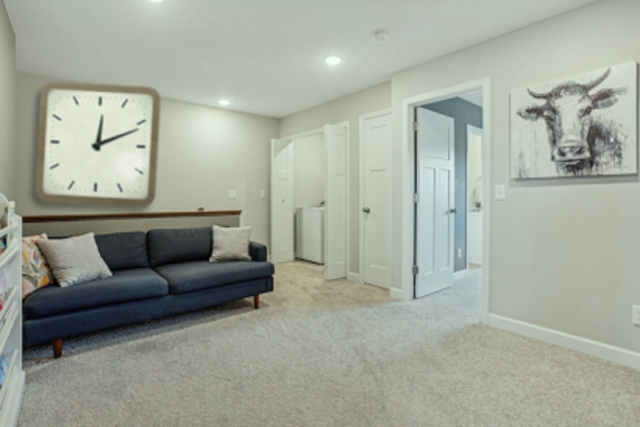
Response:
12,11
